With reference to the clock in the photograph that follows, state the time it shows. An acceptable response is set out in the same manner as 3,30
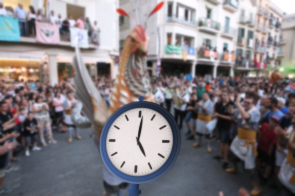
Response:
5,01
